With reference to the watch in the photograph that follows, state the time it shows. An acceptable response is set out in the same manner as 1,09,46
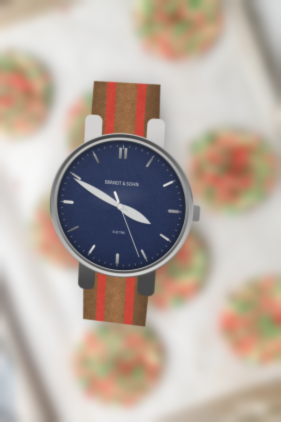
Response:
3,49,26
